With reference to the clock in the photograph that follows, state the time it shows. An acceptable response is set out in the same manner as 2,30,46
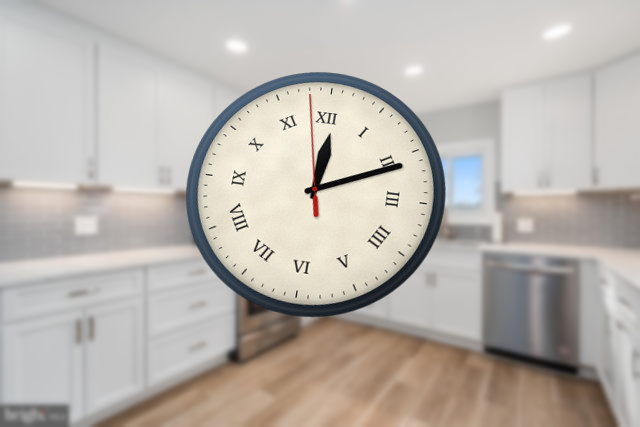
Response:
12,10,58
